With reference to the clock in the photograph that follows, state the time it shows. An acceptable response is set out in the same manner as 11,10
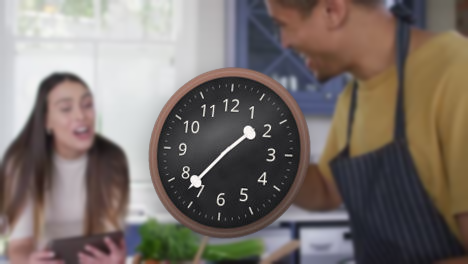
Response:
1,37
